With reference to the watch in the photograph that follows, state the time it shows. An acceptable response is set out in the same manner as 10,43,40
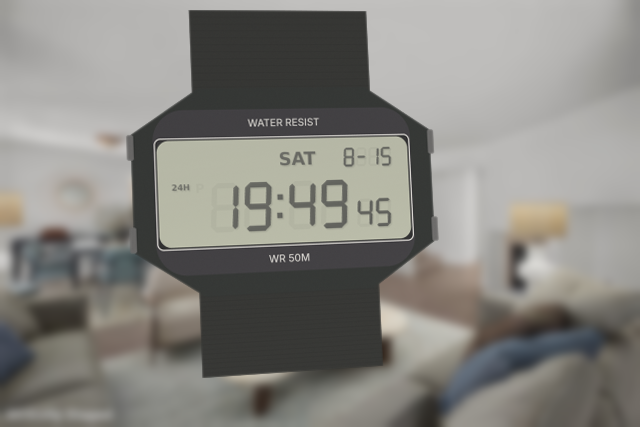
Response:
19,49,45
